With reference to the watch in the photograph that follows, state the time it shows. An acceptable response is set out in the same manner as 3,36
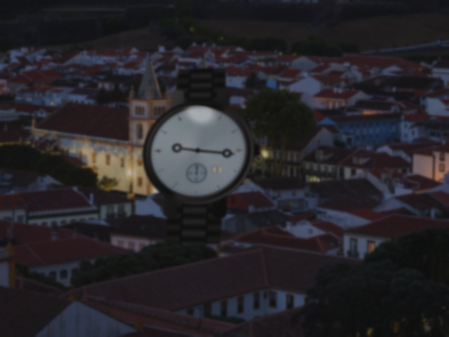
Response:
9,16
